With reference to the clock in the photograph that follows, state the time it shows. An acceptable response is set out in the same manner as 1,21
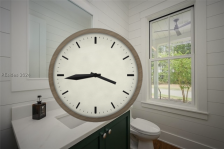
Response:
3,44
